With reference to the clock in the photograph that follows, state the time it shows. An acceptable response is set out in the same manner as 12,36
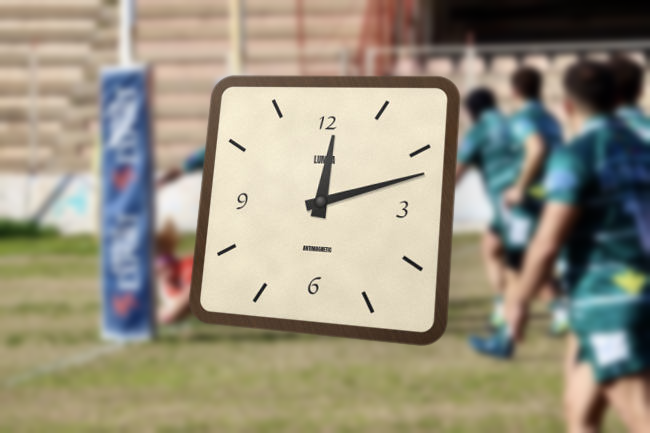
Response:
12,12
